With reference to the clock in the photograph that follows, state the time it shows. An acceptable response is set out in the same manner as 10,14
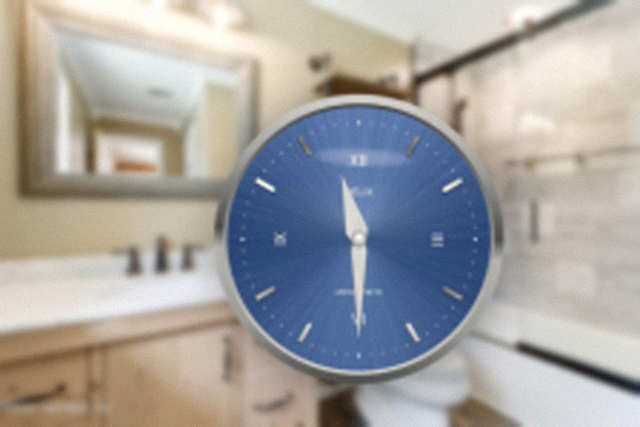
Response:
11,30
